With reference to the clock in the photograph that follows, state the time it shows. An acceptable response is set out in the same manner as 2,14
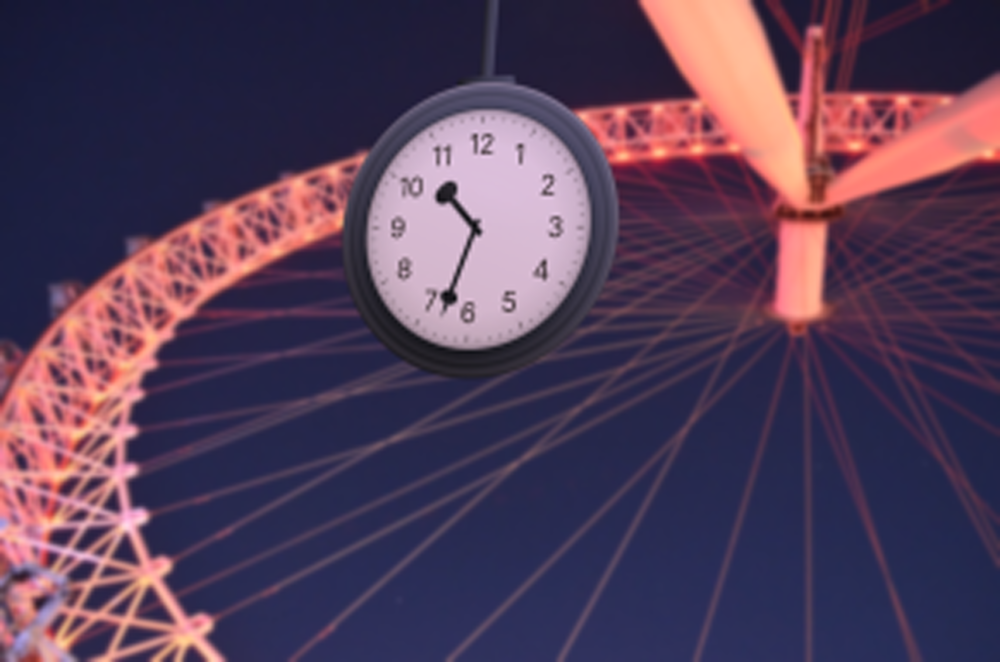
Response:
10,33
